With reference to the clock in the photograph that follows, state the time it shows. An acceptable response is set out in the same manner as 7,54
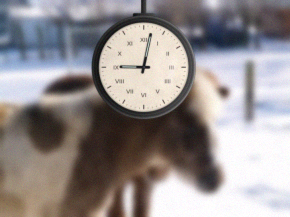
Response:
9,02
